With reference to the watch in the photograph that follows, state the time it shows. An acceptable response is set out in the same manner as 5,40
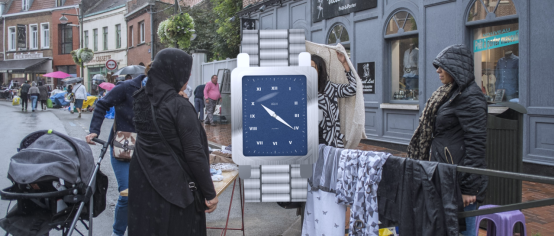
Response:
10,21
